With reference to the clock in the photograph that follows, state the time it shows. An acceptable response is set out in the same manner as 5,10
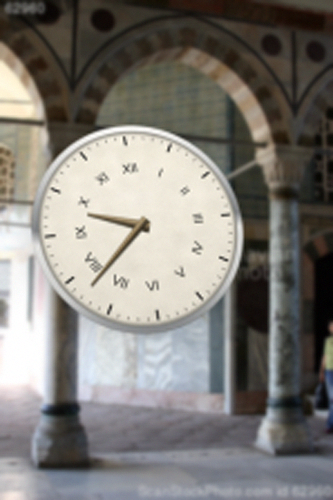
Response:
9,38
